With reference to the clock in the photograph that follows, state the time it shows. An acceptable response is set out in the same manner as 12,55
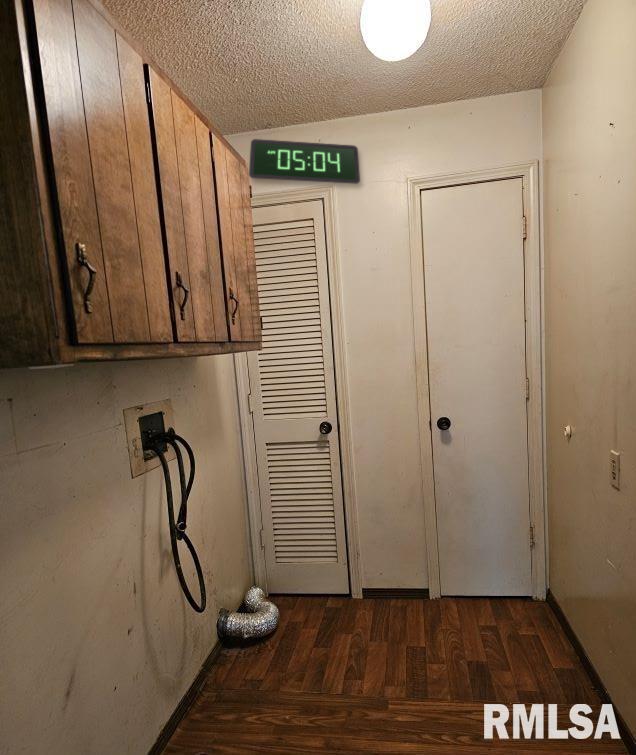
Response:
5,04
